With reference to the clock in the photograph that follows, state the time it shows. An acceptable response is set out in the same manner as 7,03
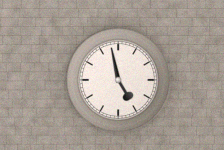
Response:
4,58
